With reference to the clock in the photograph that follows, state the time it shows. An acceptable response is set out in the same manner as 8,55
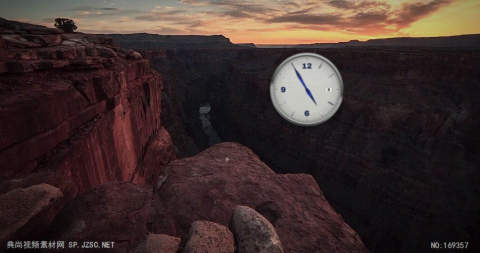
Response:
4,55
